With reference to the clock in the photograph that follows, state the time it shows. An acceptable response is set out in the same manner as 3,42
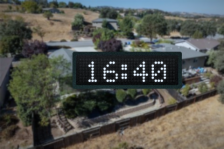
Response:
16,40
